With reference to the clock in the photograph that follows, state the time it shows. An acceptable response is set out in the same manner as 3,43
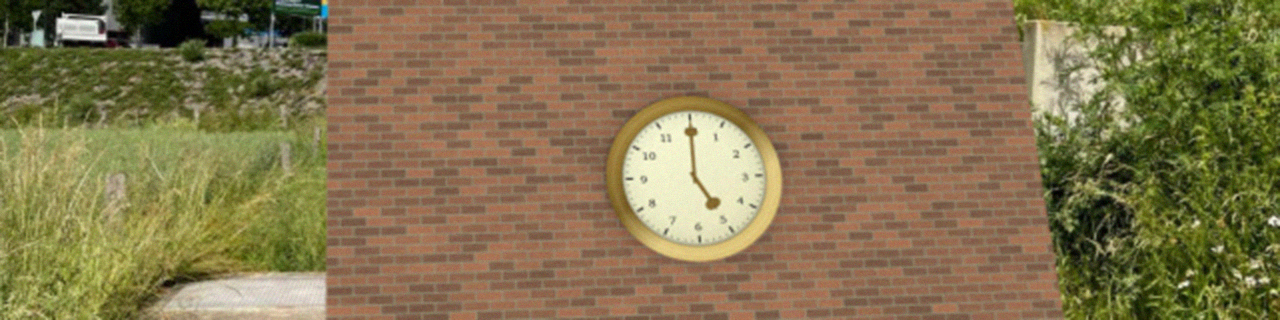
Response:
5,00
